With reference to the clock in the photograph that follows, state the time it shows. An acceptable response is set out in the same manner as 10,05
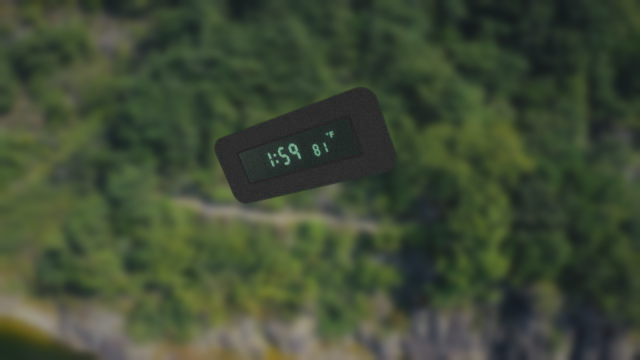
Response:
1,59
